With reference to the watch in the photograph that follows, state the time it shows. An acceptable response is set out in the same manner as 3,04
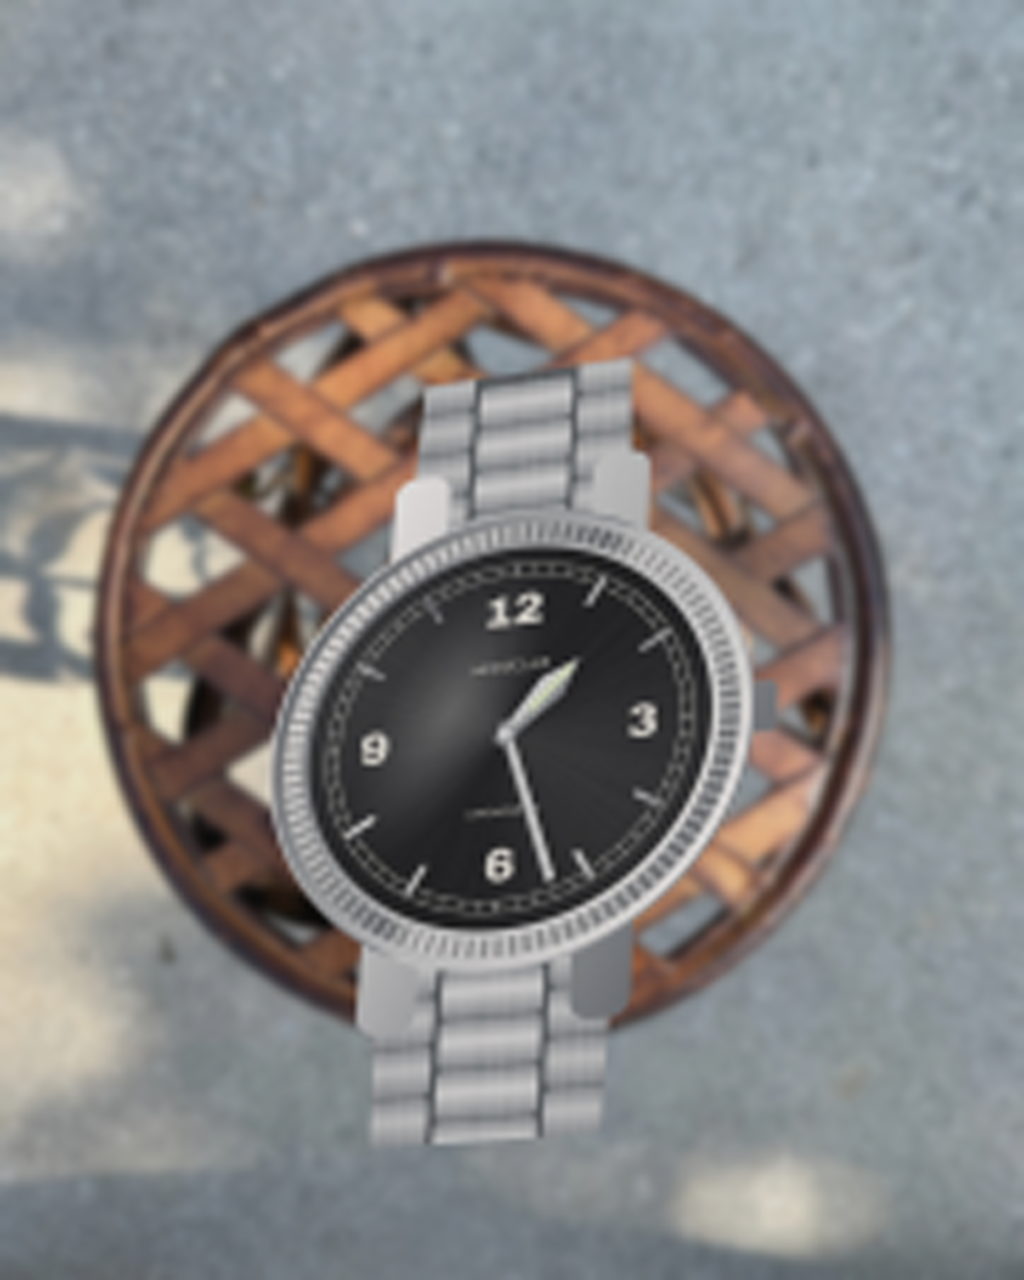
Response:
1,27
